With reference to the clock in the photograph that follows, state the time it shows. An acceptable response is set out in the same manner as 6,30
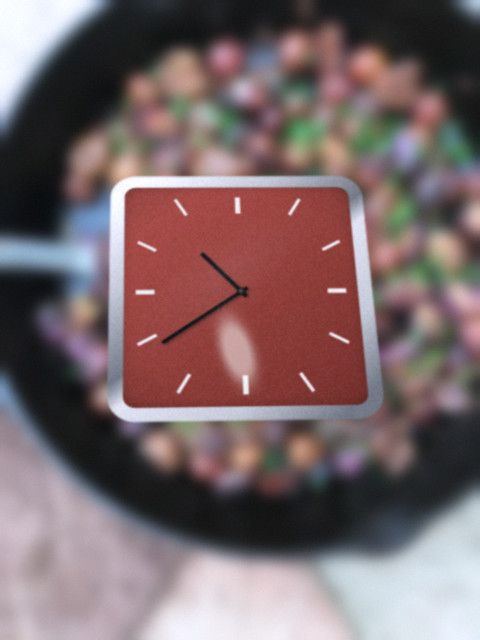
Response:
10,39
